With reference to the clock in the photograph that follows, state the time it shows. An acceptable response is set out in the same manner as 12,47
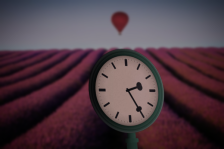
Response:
2,25
